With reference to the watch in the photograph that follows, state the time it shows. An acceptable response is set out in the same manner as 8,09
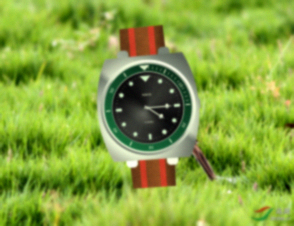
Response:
4,15
